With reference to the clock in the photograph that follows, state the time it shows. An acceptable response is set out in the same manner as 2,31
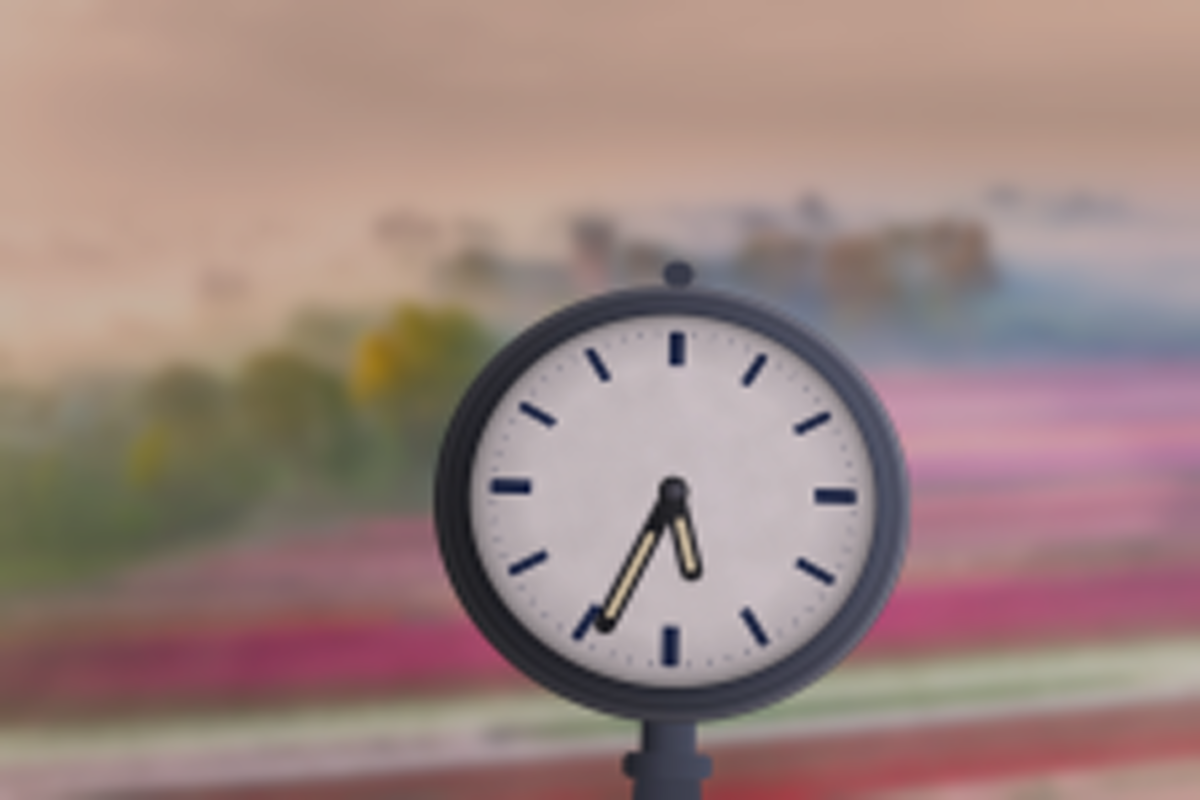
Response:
5,34
